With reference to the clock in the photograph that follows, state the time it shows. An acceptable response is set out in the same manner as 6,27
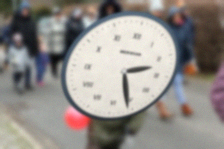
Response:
2,26
